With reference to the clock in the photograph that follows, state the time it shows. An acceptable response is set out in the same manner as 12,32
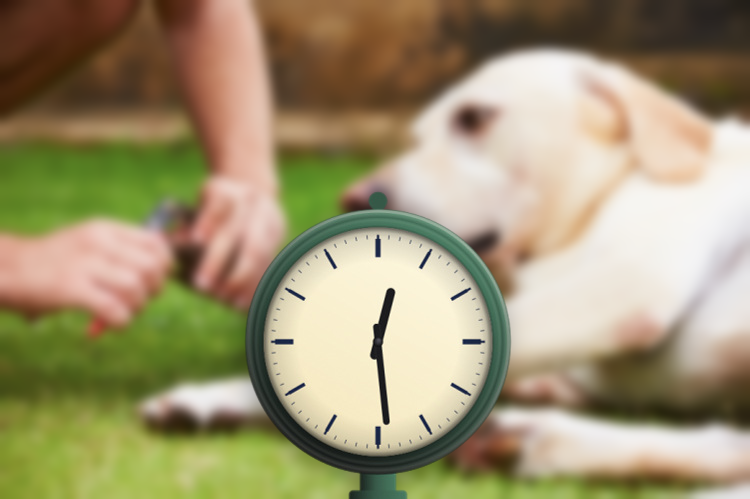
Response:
12,29
